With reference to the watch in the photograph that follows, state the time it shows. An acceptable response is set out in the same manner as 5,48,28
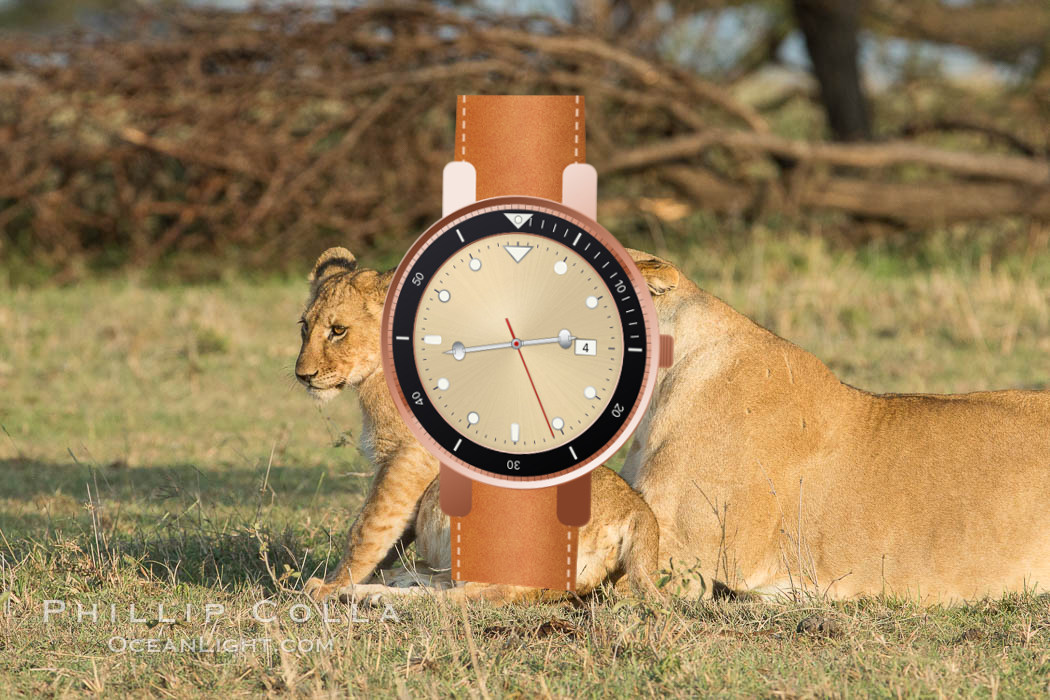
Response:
2,43,26
